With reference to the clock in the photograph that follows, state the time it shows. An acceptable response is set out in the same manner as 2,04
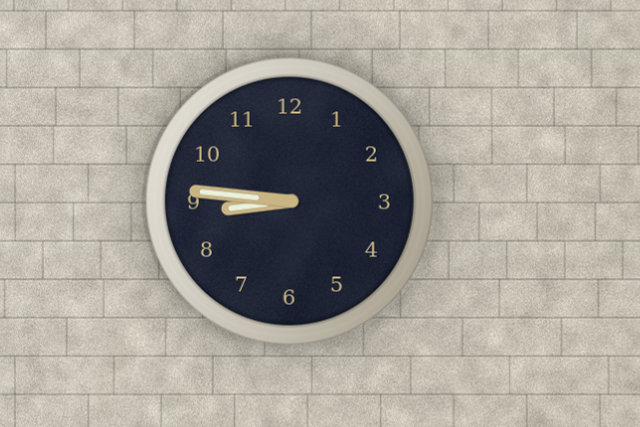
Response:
8,46
